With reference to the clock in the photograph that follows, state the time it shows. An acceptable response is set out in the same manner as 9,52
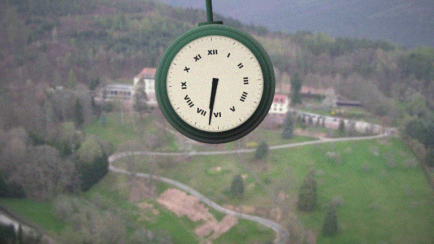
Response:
6,32
